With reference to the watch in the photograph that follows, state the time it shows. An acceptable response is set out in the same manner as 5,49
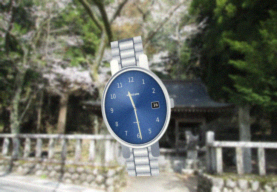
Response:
11,29
